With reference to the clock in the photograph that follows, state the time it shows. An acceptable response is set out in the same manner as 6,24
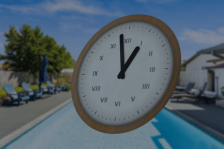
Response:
12,58
